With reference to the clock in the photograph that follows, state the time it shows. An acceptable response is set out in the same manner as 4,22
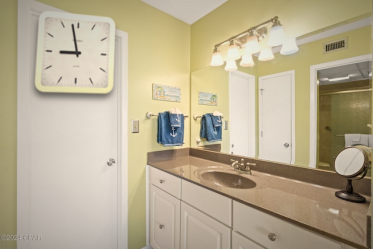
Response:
8,58
